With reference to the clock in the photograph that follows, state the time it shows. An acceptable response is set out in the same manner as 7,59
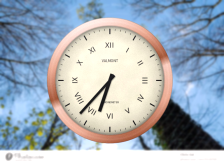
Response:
6,37
